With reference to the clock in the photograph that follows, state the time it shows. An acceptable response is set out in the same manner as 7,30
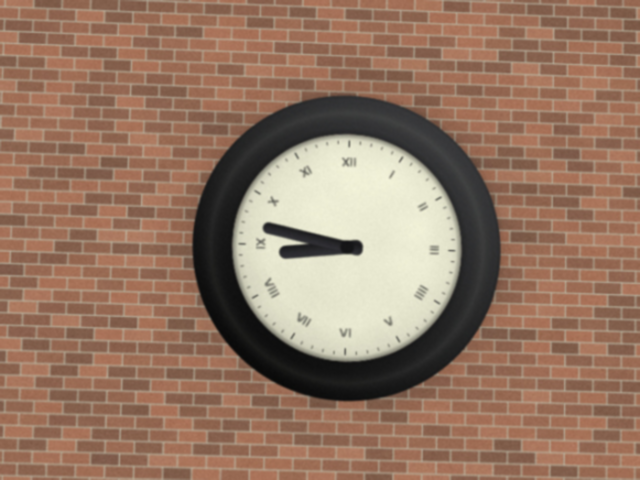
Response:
8,47
